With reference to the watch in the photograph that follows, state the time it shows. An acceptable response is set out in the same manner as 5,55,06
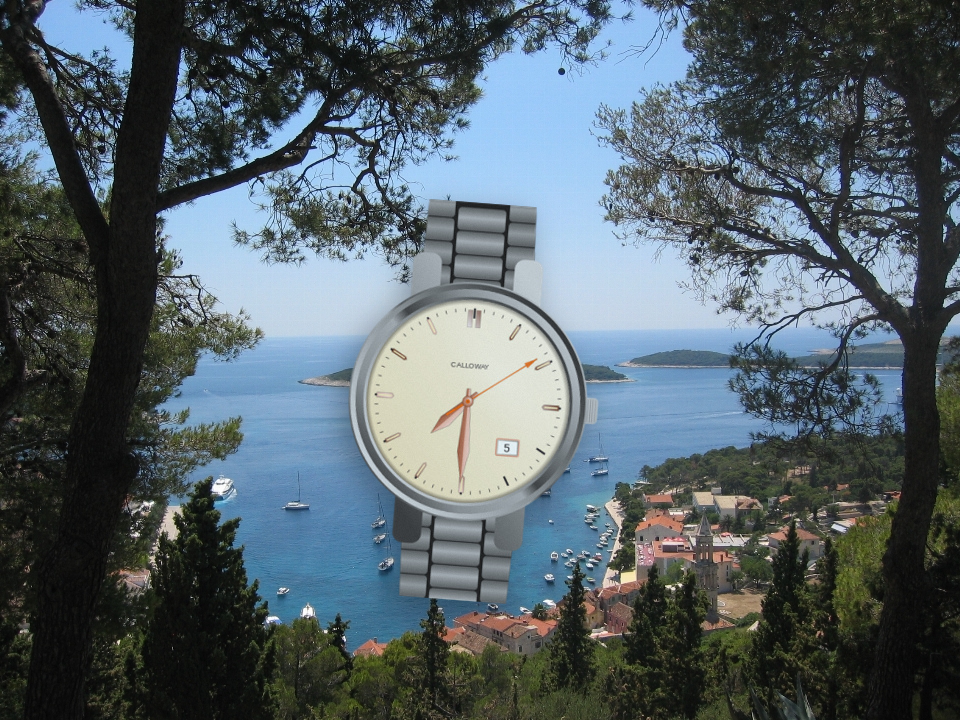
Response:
7,30,09
